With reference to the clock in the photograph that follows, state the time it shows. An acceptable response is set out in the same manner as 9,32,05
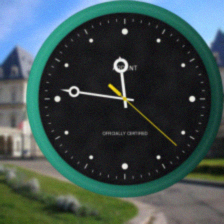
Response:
11,46,22
